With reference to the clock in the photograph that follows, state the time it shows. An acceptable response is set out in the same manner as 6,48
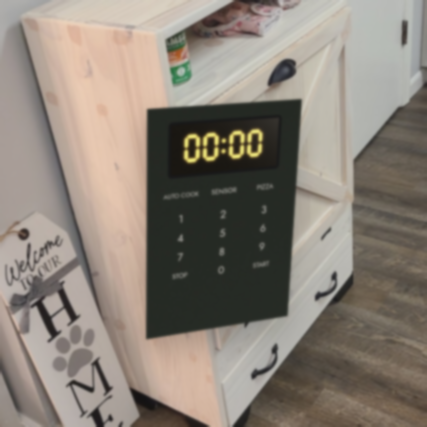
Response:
0,00
